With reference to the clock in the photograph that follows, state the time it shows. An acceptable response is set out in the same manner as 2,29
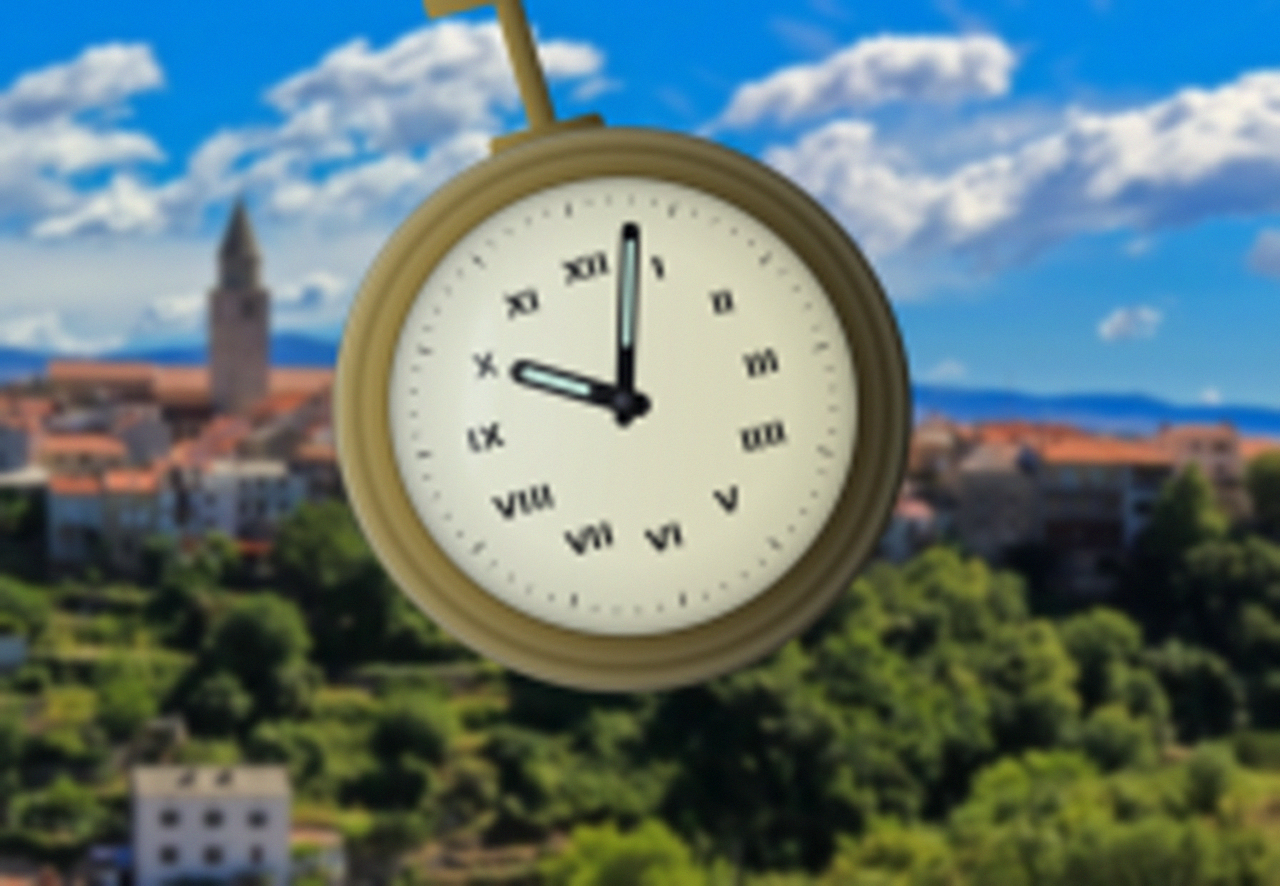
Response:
10,03
